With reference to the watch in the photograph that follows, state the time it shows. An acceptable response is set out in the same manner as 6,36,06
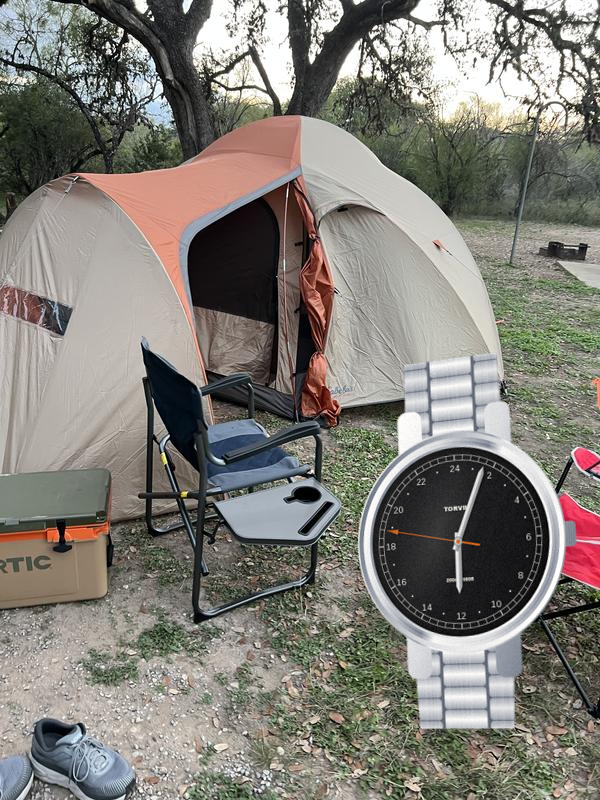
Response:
12,03,47
